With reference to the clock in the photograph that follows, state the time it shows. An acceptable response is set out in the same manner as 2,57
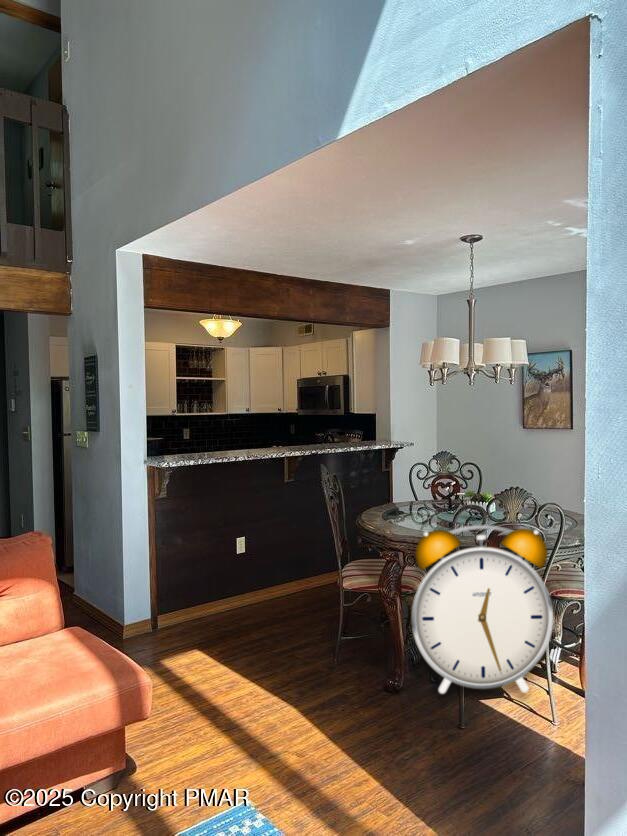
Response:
12,27
